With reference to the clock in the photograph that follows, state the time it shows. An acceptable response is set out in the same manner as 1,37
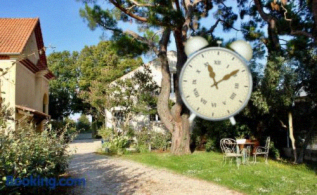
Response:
11,09
